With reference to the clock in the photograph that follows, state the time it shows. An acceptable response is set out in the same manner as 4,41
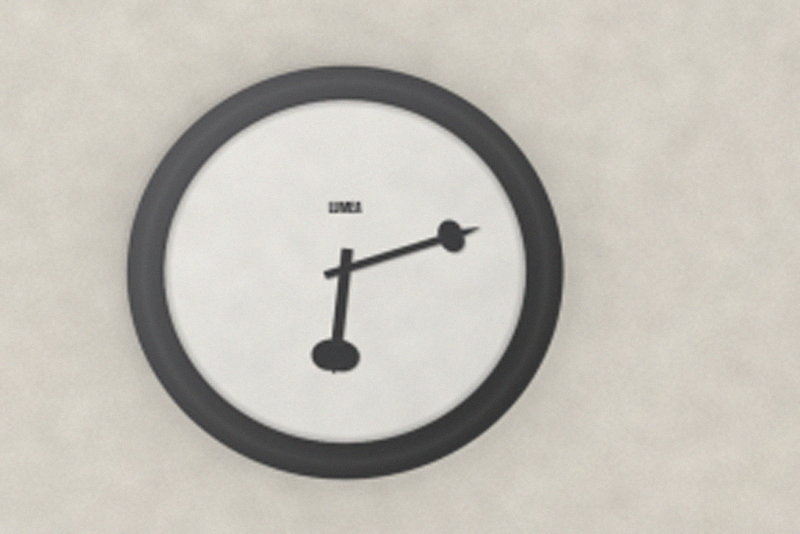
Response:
6,12
